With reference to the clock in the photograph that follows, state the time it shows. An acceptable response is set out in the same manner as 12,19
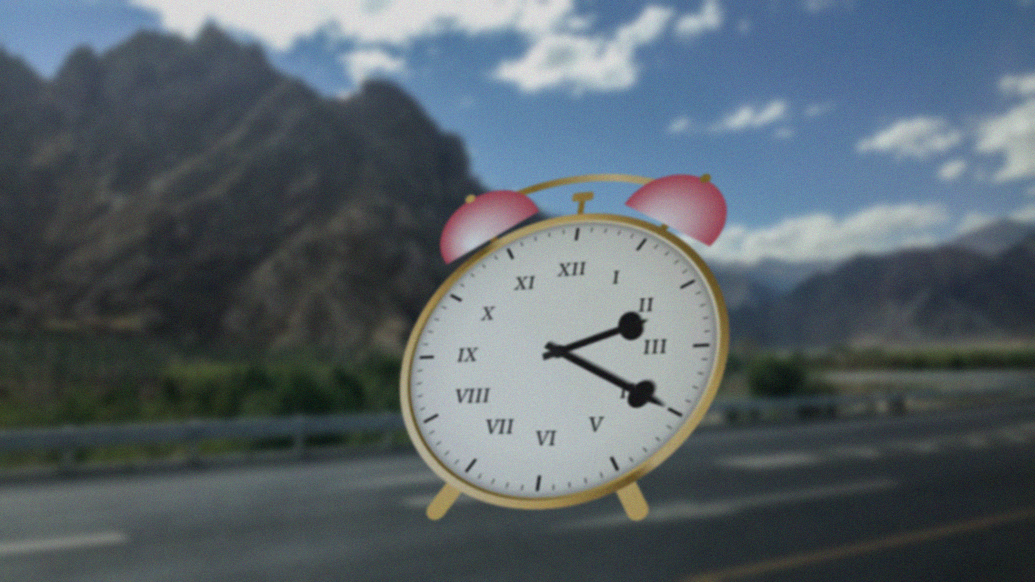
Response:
2,20
